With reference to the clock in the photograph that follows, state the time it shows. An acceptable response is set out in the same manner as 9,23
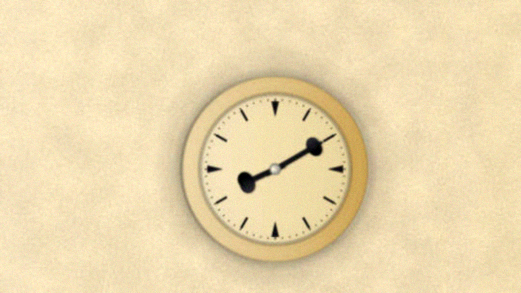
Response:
8,10
